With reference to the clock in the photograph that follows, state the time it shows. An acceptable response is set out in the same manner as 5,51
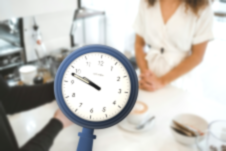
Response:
9,48
